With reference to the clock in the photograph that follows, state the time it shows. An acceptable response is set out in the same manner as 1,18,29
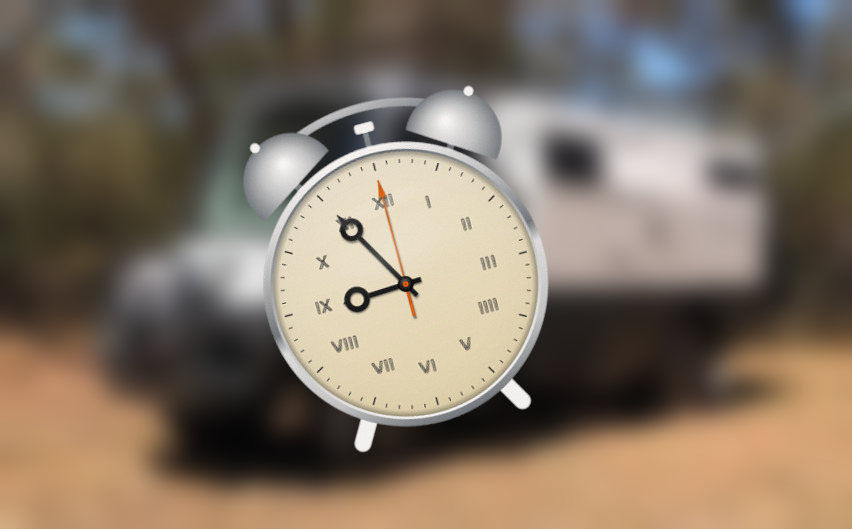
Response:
8,55,00
